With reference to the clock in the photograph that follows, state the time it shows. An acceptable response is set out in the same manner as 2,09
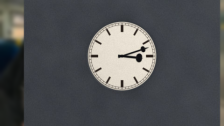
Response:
3,12
